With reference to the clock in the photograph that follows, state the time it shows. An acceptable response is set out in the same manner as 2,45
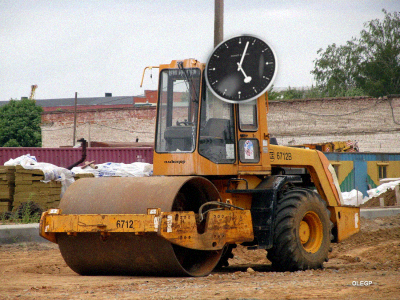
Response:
5,03
